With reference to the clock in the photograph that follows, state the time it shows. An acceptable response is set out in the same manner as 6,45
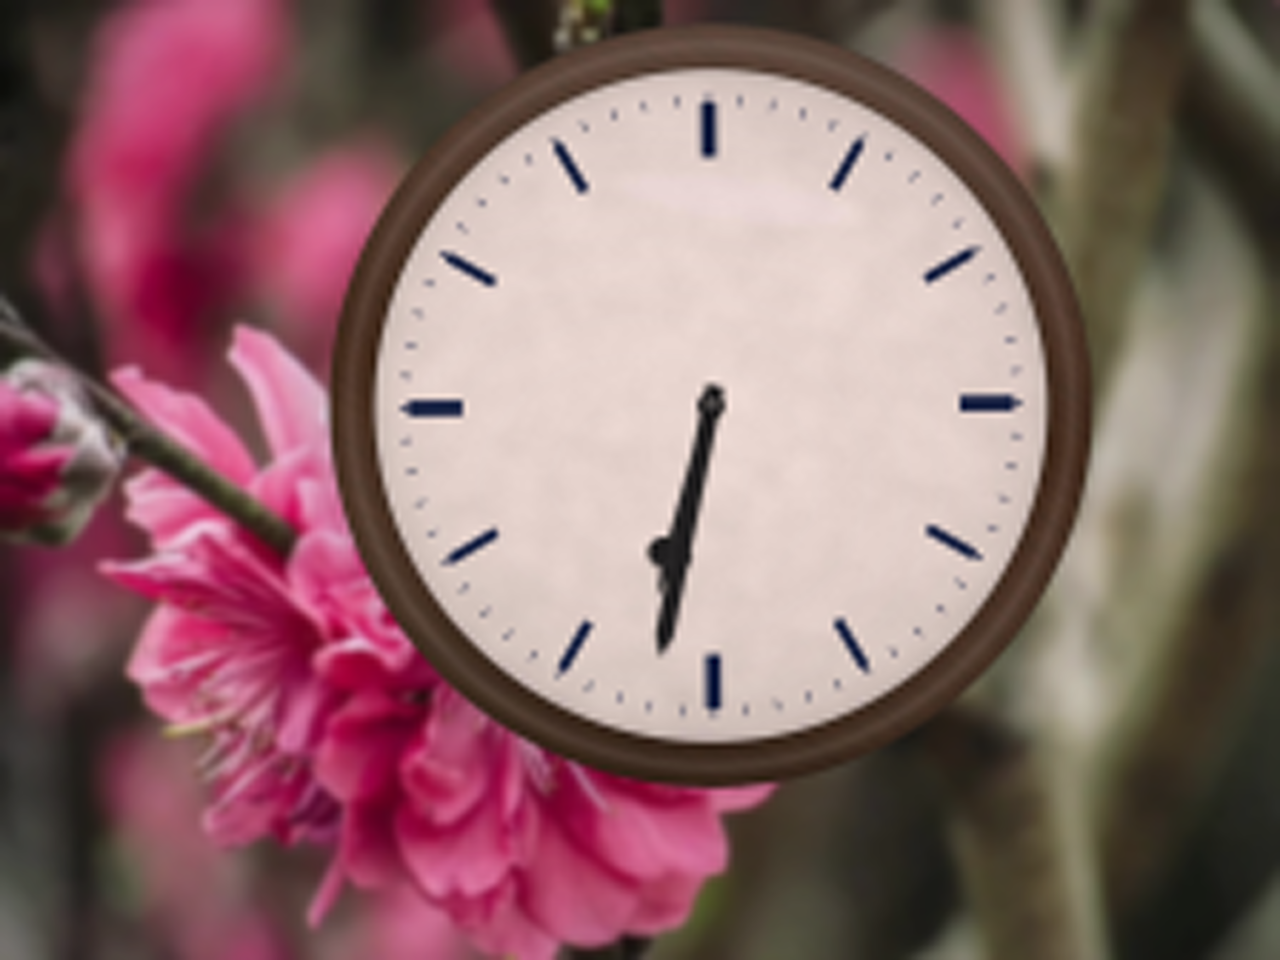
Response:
6,32
